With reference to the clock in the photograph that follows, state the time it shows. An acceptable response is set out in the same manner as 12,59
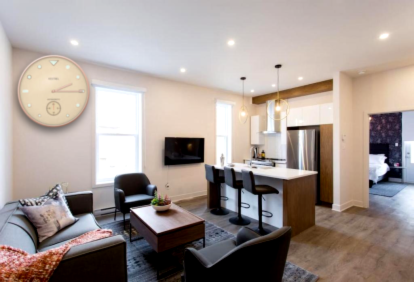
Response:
2,15
